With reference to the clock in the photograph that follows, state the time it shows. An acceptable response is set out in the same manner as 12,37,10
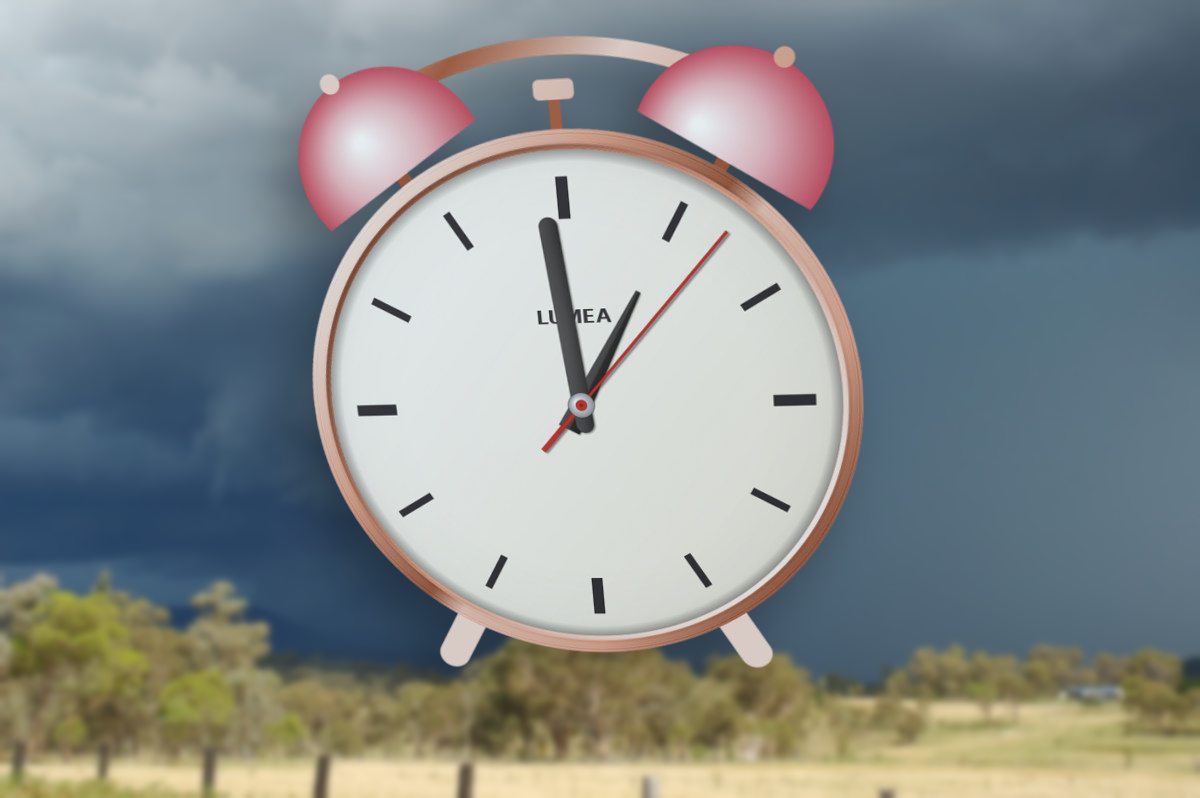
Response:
12,59,07
